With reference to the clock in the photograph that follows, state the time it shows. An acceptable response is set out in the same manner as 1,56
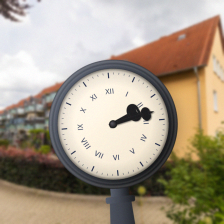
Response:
2,13
